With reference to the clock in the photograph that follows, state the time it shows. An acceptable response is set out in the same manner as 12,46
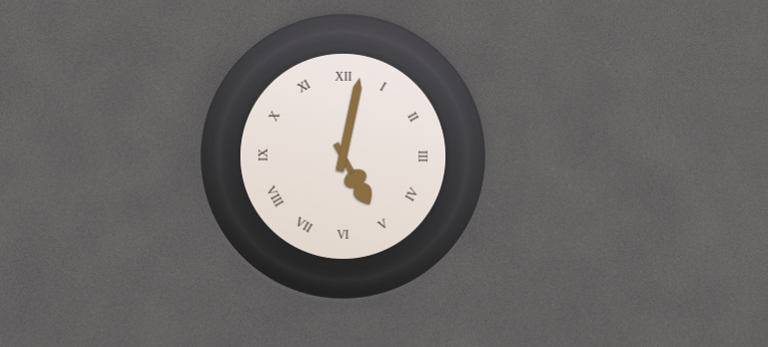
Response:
5,02
